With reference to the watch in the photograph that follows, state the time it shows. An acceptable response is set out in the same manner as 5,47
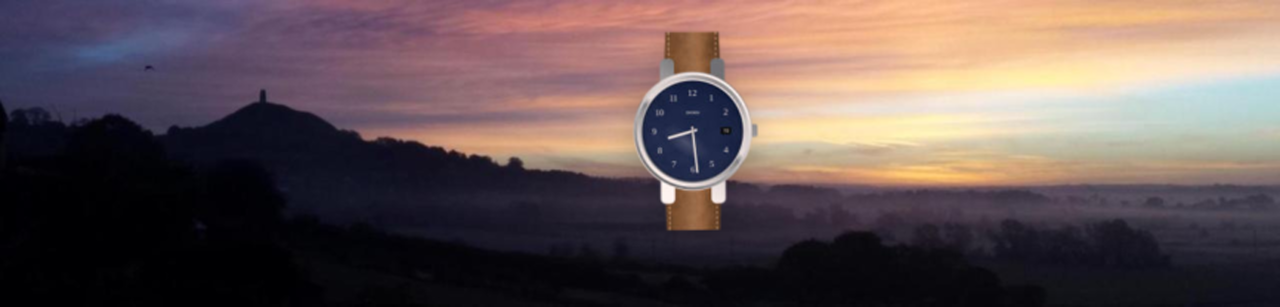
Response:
8,29
